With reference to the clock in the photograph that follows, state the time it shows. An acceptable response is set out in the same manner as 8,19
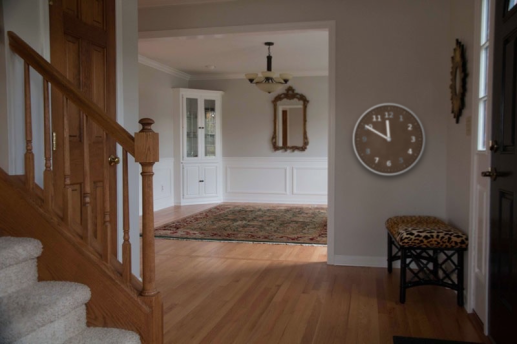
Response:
11,50
